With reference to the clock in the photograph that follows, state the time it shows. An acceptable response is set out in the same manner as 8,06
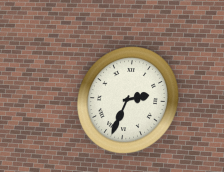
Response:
2,33
